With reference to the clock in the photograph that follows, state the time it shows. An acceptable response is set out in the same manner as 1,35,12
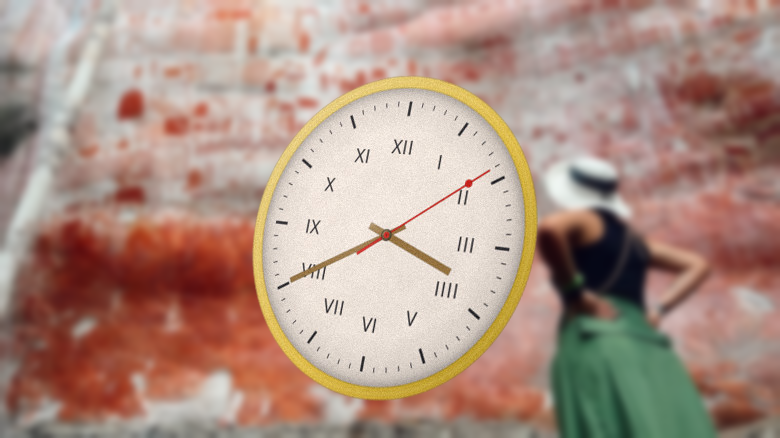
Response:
3,40,09
